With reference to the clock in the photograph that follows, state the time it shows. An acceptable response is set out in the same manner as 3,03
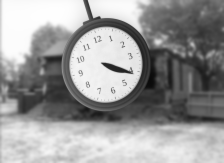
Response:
4,21
